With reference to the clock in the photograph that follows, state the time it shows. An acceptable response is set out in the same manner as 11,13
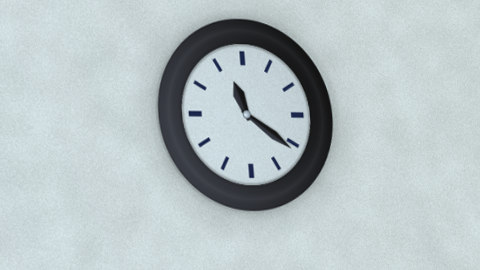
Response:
11,21
